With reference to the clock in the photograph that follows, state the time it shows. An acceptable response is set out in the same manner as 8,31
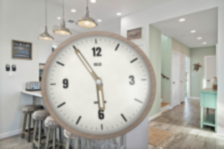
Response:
5,55
